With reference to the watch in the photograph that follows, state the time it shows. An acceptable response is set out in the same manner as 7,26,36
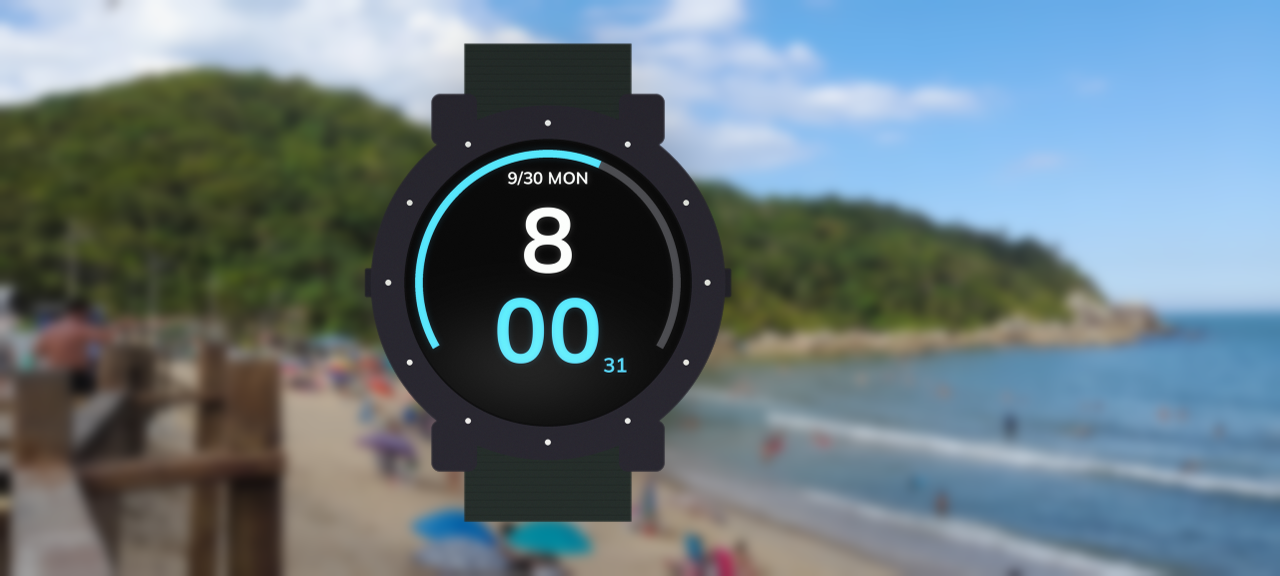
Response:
8,00,31
